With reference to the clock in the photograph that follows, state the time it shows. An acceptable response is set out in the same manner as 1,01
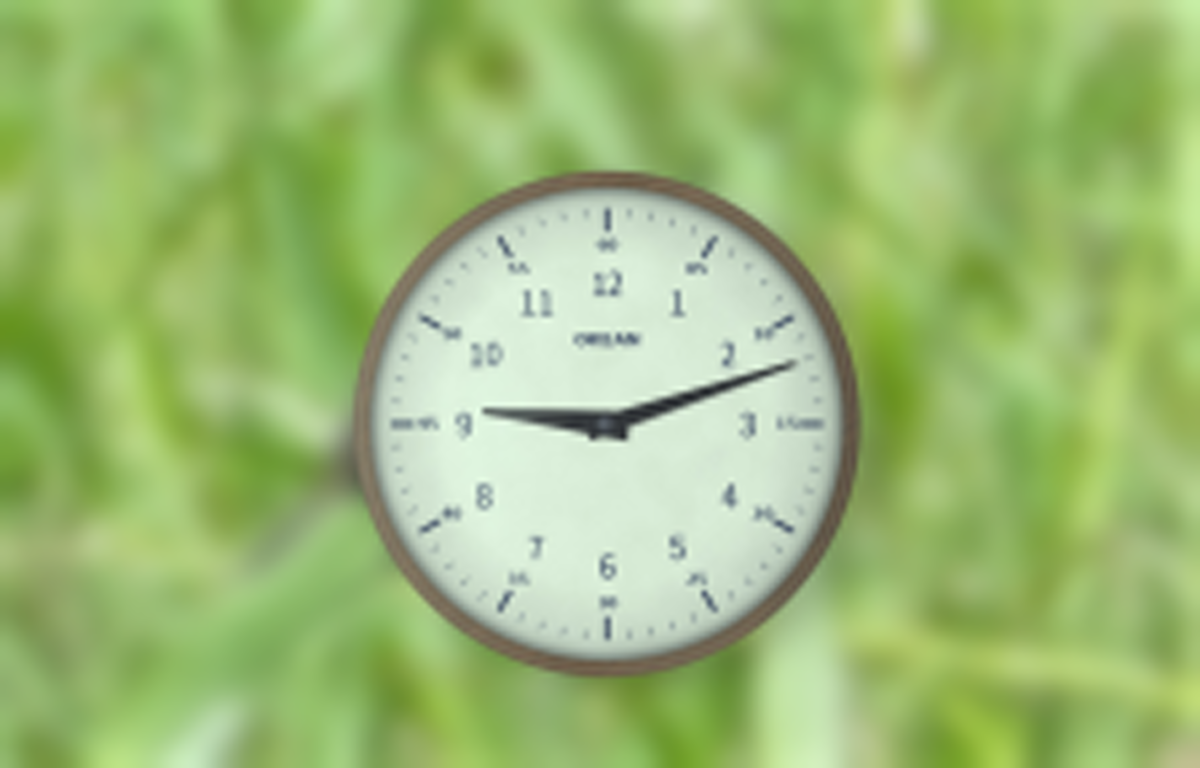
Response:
9,12
